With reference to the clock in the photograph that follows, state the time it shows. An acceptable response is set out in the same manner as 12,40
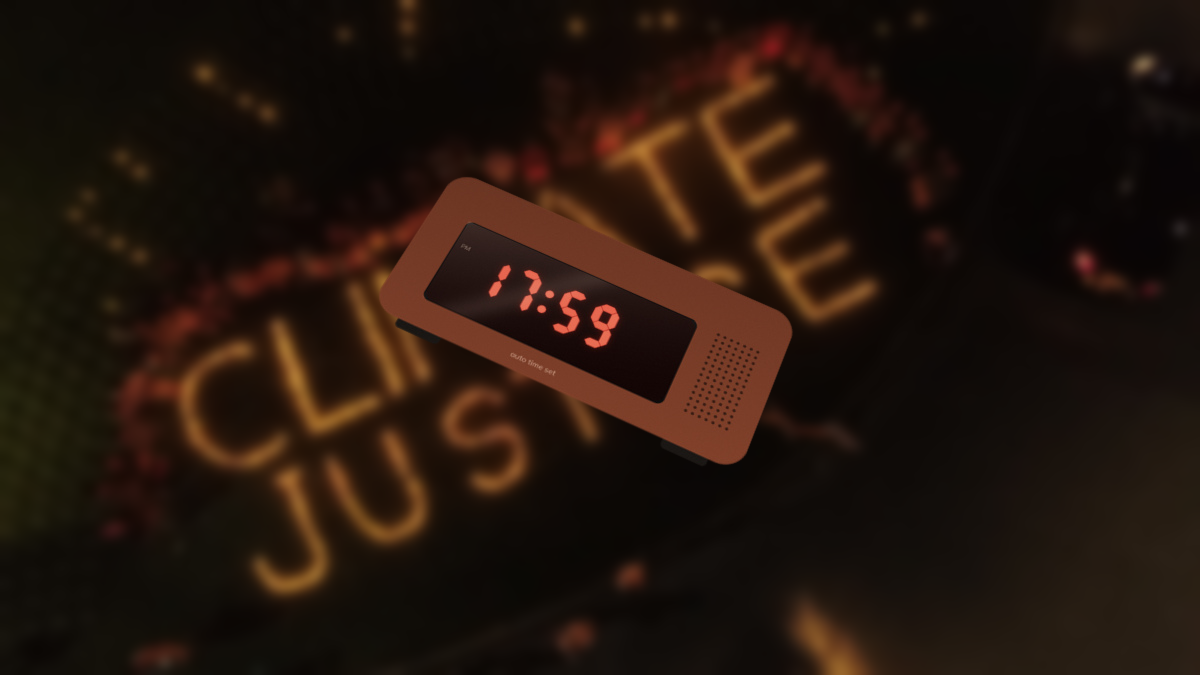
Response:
17,59
